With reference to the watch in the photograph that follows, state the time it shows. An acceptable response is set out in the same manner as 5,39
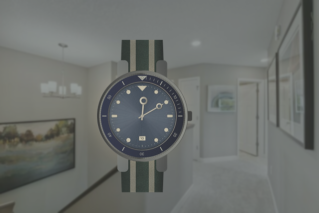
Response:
12,10
